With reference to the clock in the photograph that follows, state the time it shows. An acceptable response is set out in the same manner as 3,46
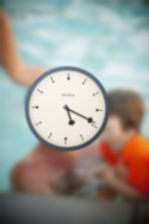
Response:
5,19
